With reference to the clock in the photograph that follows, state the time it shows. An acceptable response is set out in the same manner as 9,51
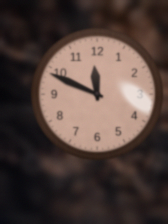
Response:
11,49
